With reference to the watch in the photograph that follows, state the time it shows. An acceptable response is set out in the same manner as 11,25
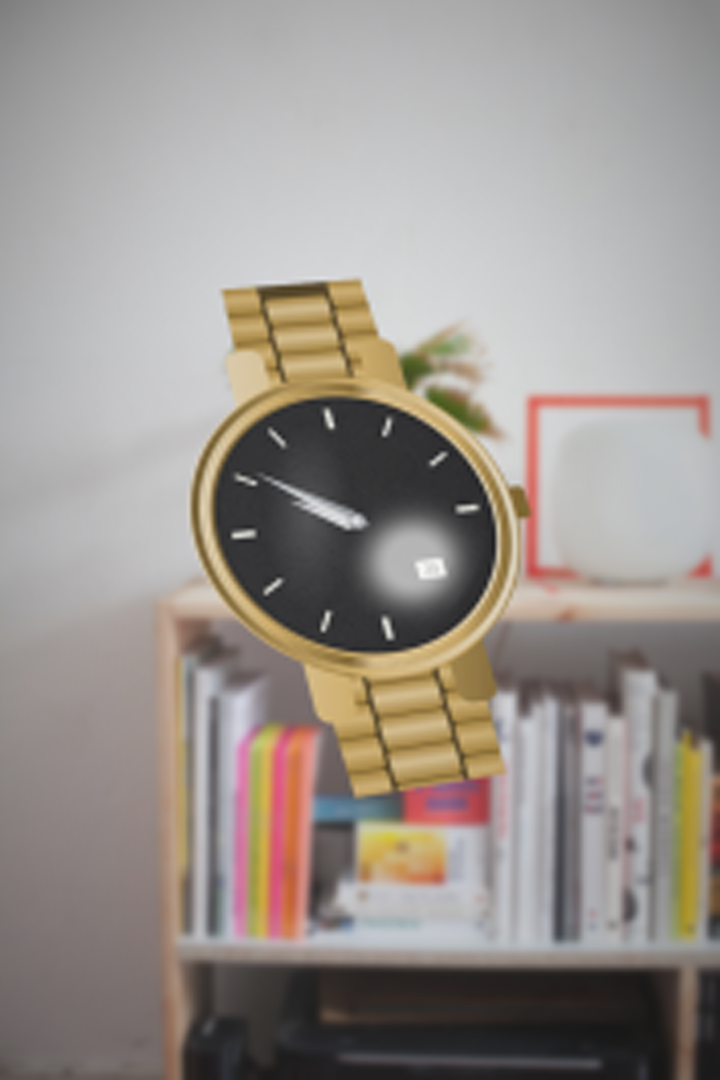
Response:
9,51
